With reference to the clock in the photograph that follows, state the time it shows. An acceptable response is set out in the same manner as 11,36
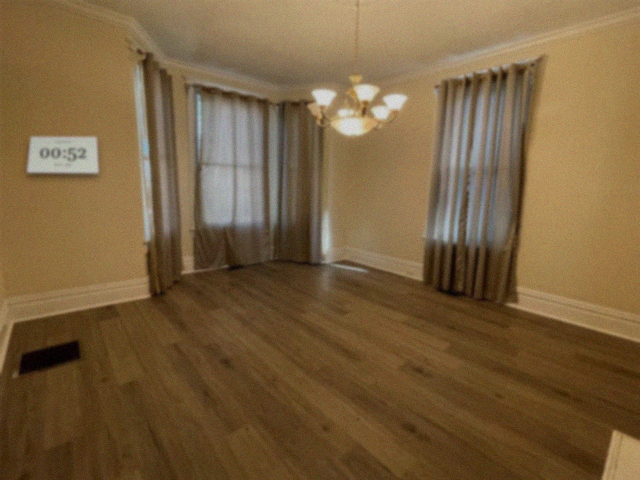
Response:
0,52
